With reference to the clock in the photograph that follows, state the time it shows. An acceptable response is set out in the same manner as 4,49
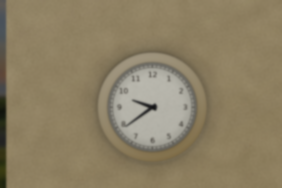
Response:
9,39
